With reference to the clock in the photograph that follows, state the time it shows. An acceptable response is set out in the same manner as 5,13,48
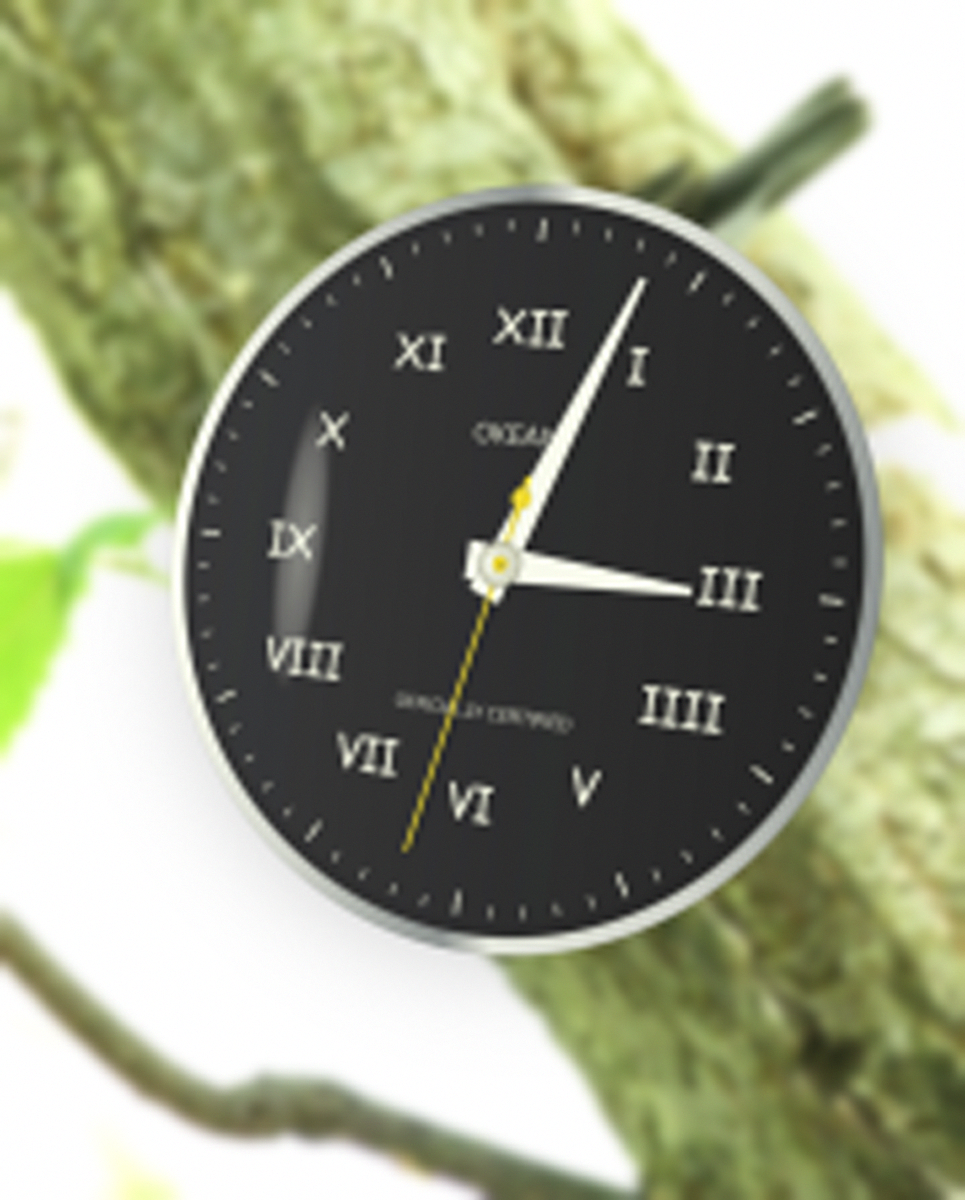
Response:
3,03,32
